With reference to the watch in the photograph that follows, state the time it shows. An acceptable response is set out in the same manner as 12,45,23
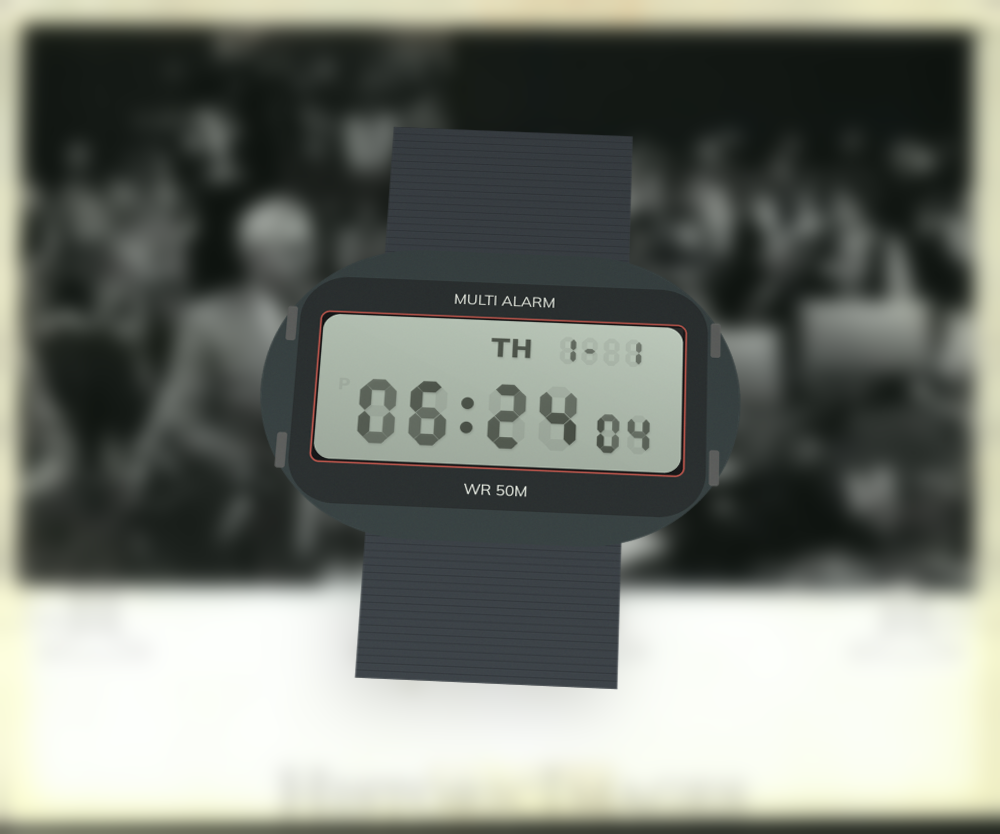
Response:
6,24,04
